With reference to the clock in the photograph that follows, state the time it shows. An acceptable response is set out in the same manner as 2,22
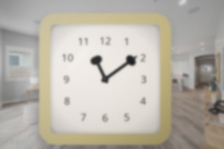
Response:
11,09
